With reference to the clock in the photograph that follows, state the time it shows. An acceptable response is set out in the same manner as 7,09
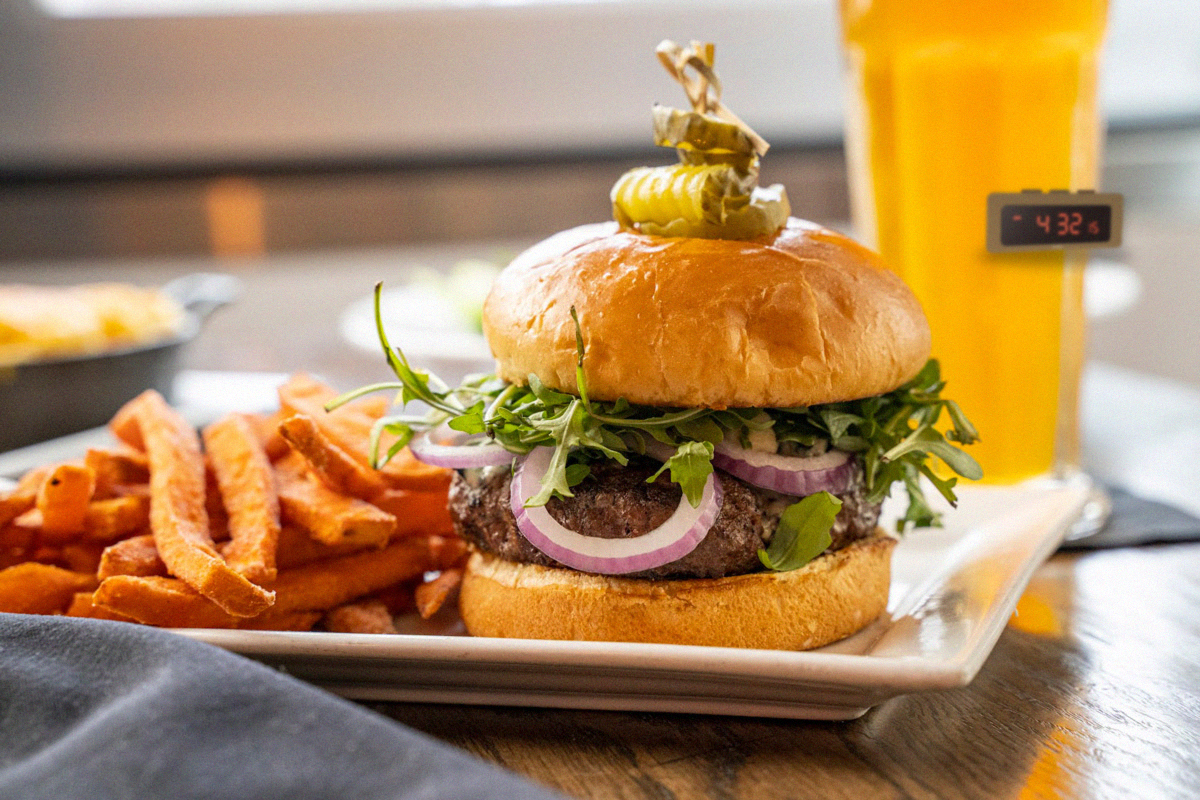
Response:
4,32
